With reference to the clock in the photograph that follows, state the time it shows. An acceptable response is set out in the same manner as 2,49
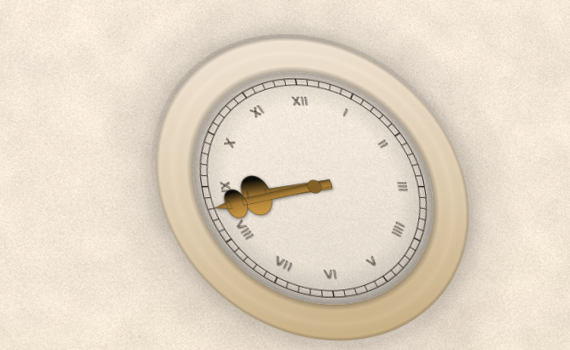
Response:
8,43
